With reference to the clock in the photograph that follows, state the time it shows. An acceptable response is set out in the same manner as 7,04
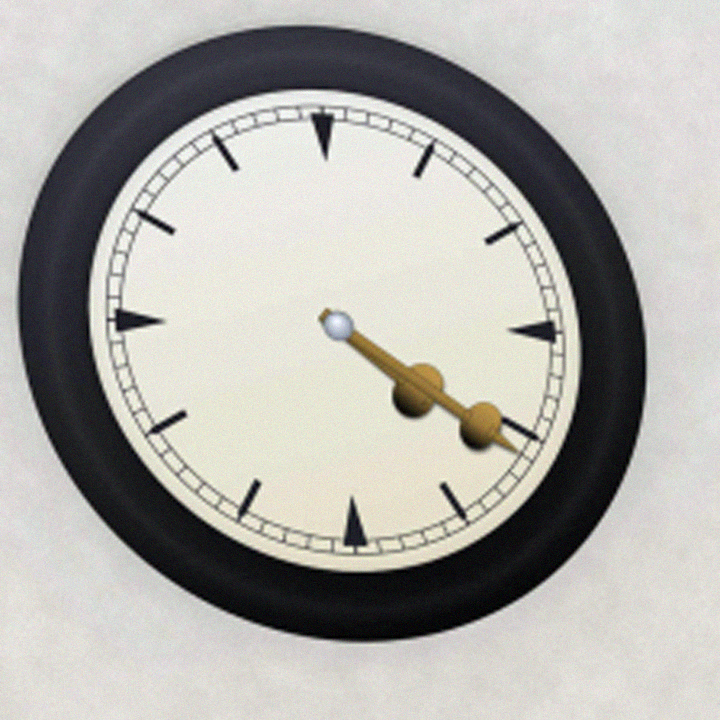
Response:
4,21
